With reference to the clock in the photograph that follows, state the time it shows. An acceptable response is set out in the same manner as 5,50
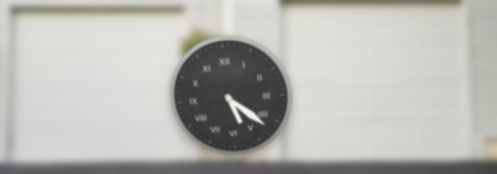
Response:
5,22
